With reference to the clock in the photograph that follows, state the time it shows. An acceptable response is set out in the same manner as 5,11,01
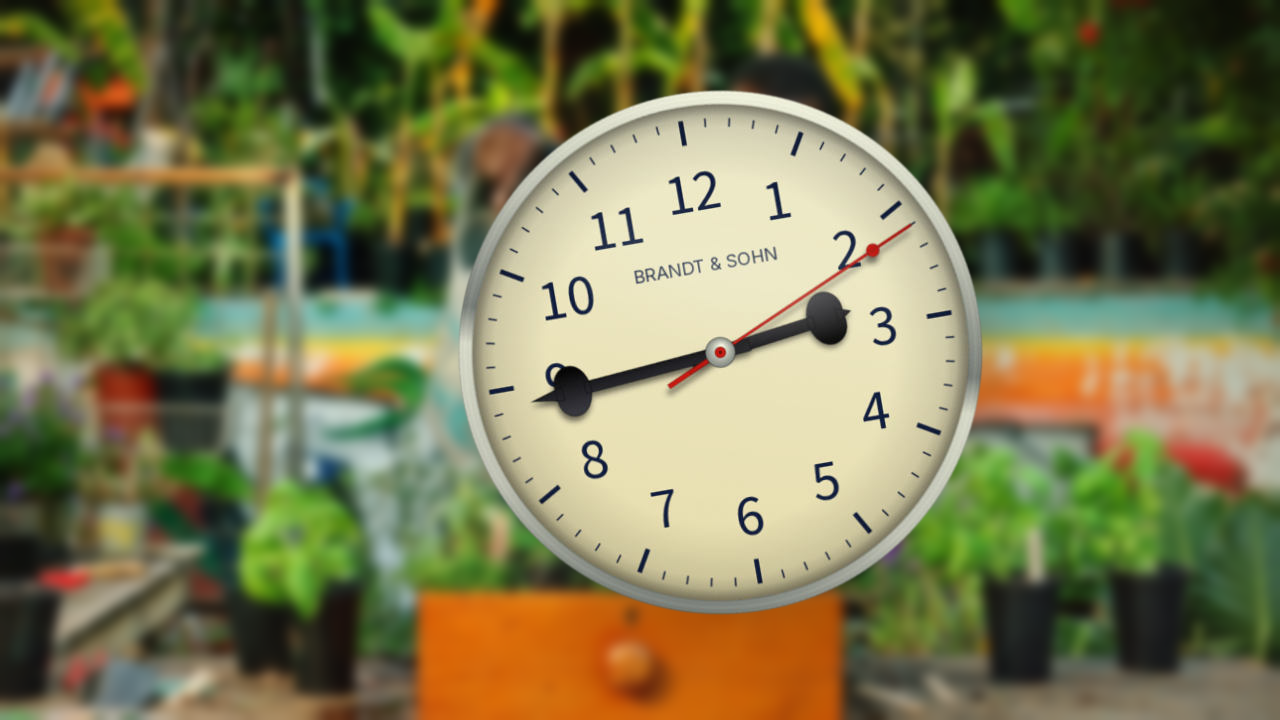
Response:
2,44,11
